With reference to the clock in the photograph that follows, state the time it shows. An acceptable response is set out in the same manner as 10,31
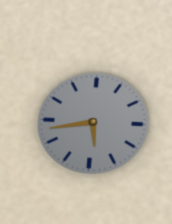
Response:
5,43
